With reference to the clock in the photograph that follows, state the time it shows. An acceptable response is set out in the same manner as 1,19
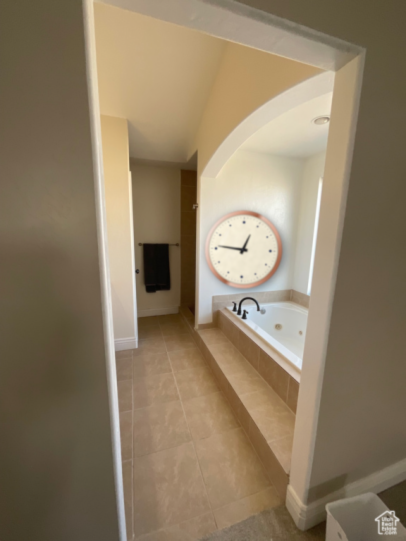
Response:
12,46
